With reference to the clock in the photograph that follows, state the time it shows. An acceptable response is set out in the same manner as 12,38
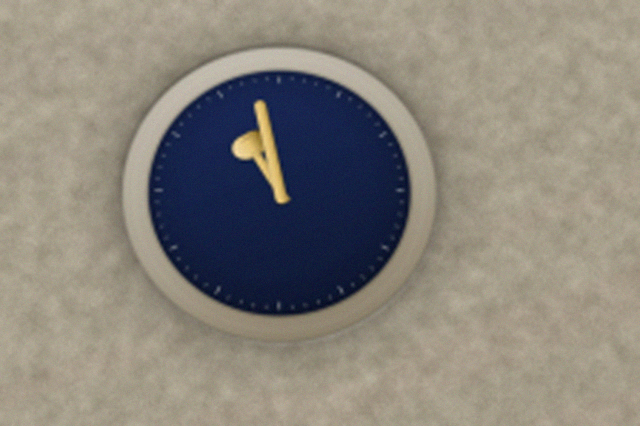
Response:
10,58
